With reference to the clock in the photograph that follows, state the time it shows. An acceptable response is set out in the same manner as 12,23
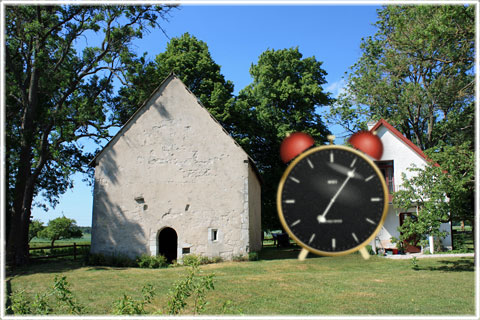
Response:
7,06
